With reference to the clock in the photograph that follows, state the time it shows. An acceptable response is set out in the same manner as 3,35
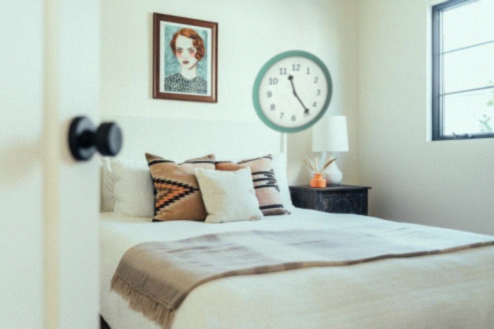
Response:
11,24
